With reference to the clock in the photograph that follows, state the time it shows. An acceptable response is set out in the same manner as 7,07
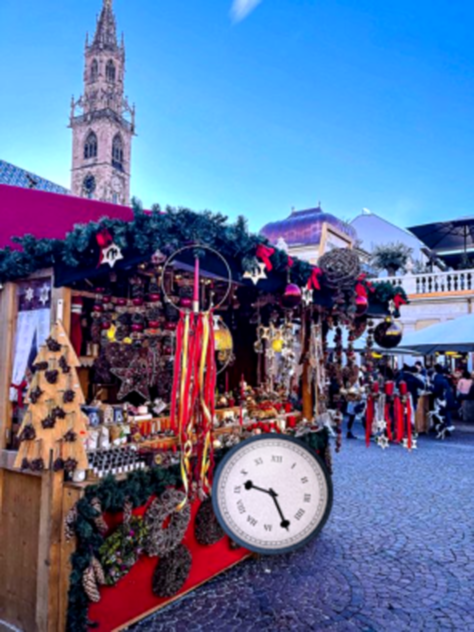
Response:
9,25
